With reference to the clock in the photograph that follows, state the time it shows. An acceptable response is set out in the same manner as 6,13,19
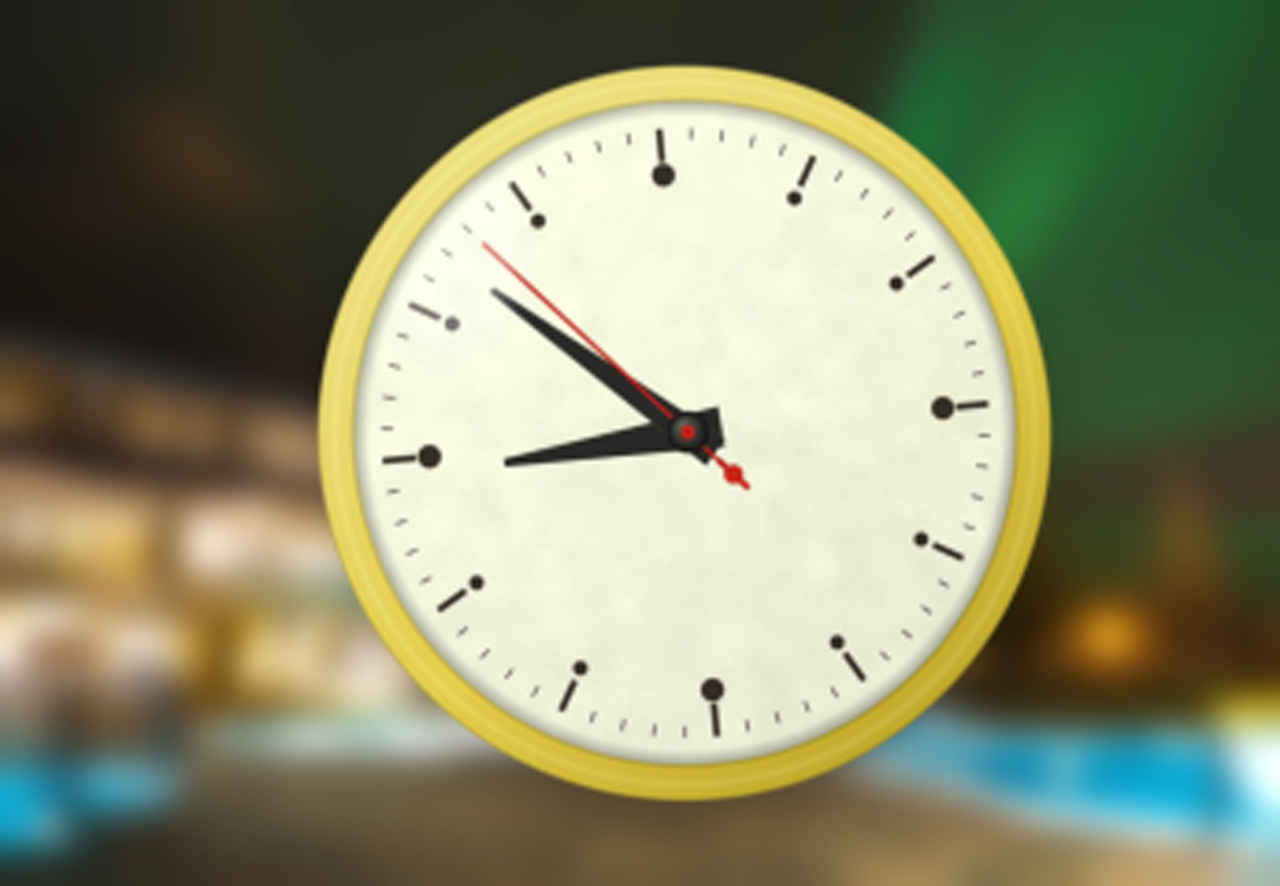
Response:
8,51,53
